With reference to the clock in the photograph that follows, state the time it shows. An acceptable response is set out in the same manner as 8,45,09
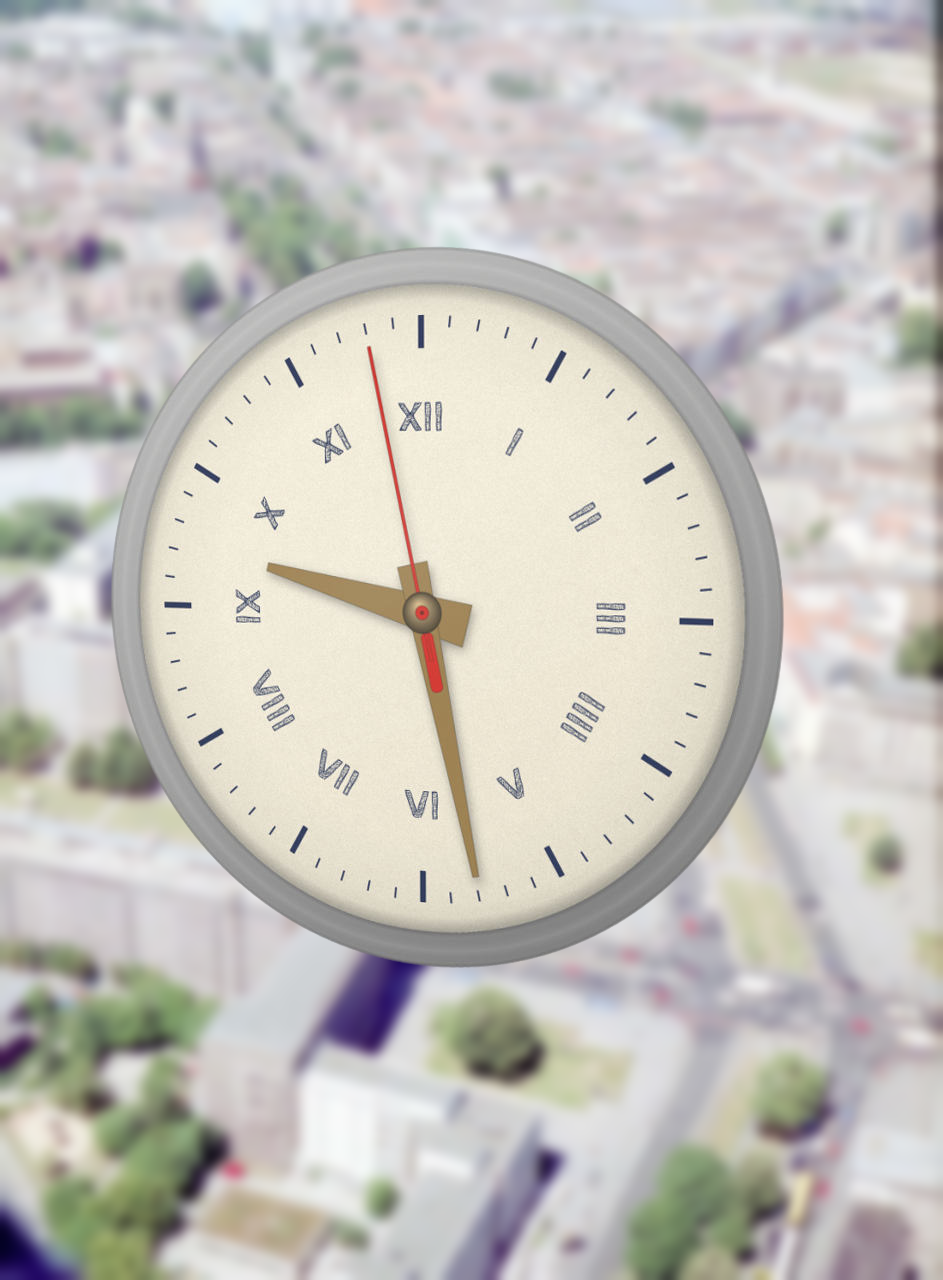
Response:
9,27,58
